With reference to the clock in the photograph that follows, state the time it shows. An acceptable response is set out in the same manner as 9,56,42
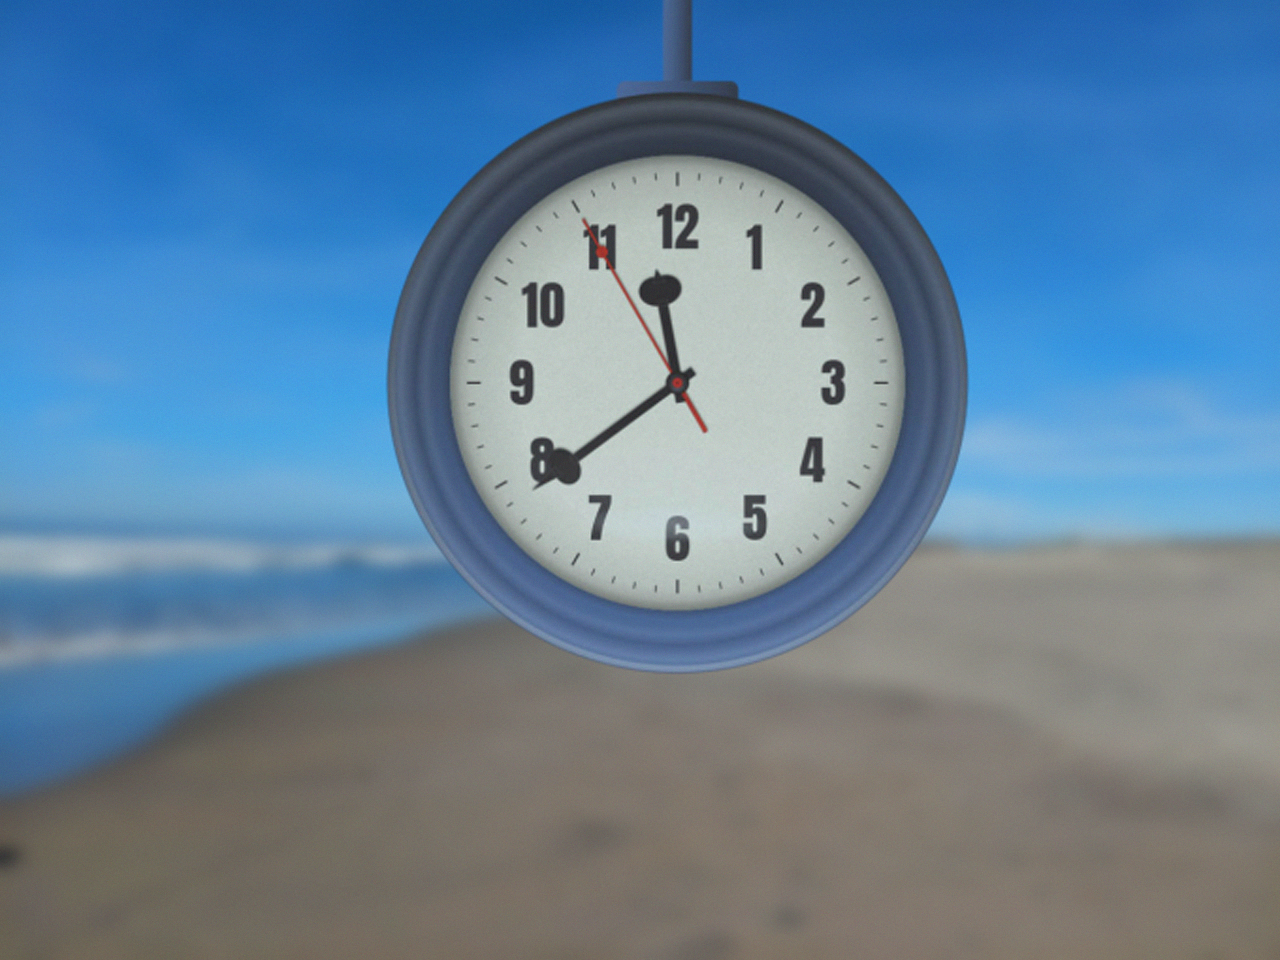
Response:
11,38,55
